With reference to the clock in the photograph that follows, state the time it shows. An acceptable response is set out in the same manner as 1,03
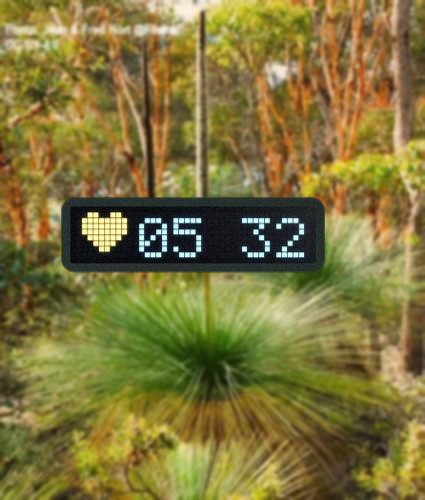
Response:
5,32
